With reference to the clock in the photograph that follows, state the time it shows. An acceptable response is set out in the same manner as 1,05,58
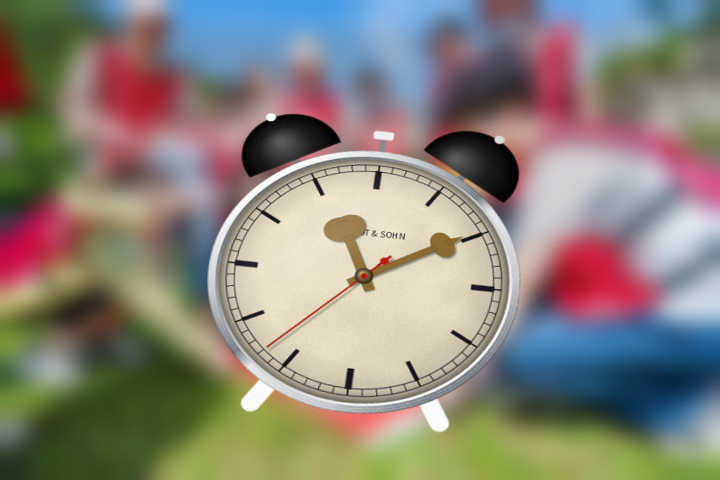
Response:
11,09,37
